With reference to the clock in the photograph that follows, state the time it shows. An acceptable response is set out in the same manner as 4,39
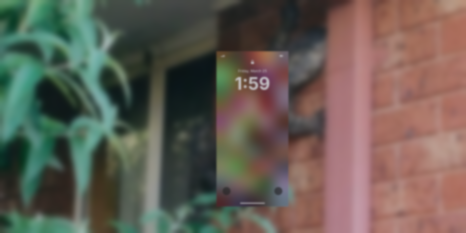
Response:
1,59
